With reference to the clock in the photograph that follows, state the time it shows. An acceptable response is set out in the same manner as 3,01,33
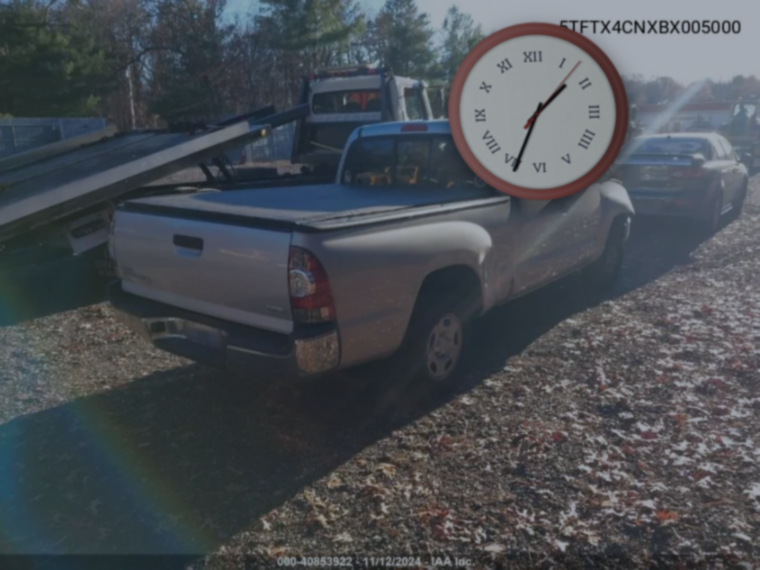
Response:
1,34,07
